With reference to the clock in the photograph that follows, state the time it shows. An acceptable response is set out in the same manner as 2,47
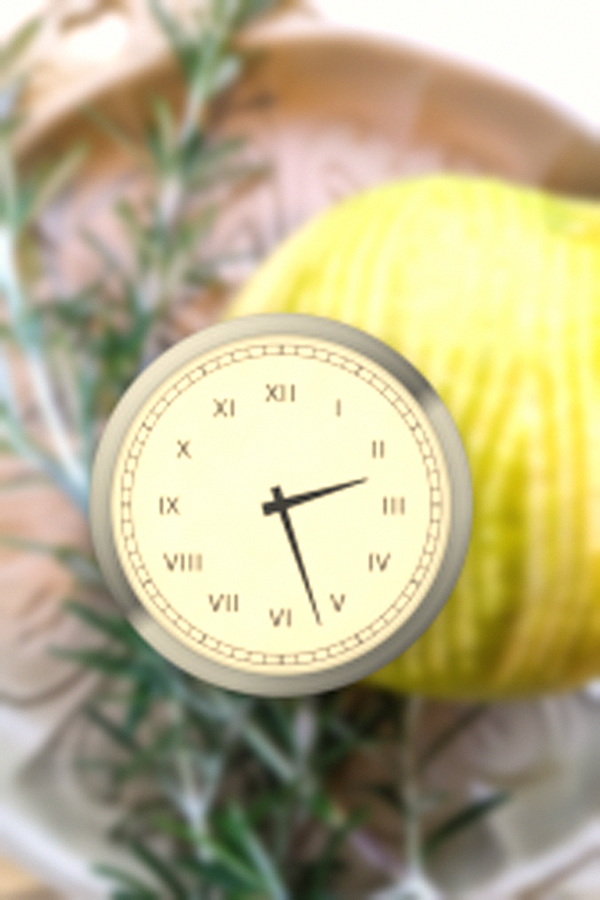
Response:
2,27
